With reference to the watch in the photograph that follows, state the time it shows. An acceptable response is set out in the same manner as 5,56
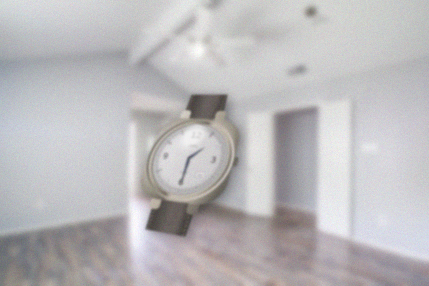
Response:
1,30
